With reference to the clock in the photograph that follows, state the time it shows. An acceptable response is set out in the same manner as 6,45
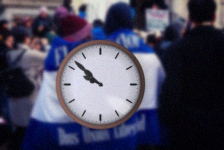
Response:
9,52
